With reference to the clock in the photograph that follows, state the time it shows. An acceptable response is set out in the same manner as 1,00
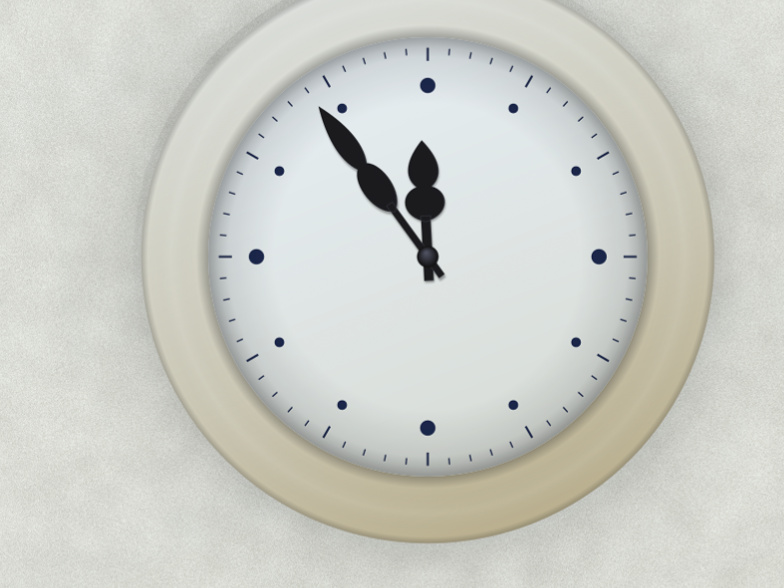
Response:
11,54
